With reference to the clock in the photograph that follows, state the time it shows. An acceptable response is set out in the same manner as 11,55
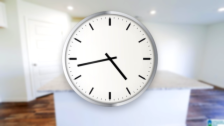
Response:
4,43
